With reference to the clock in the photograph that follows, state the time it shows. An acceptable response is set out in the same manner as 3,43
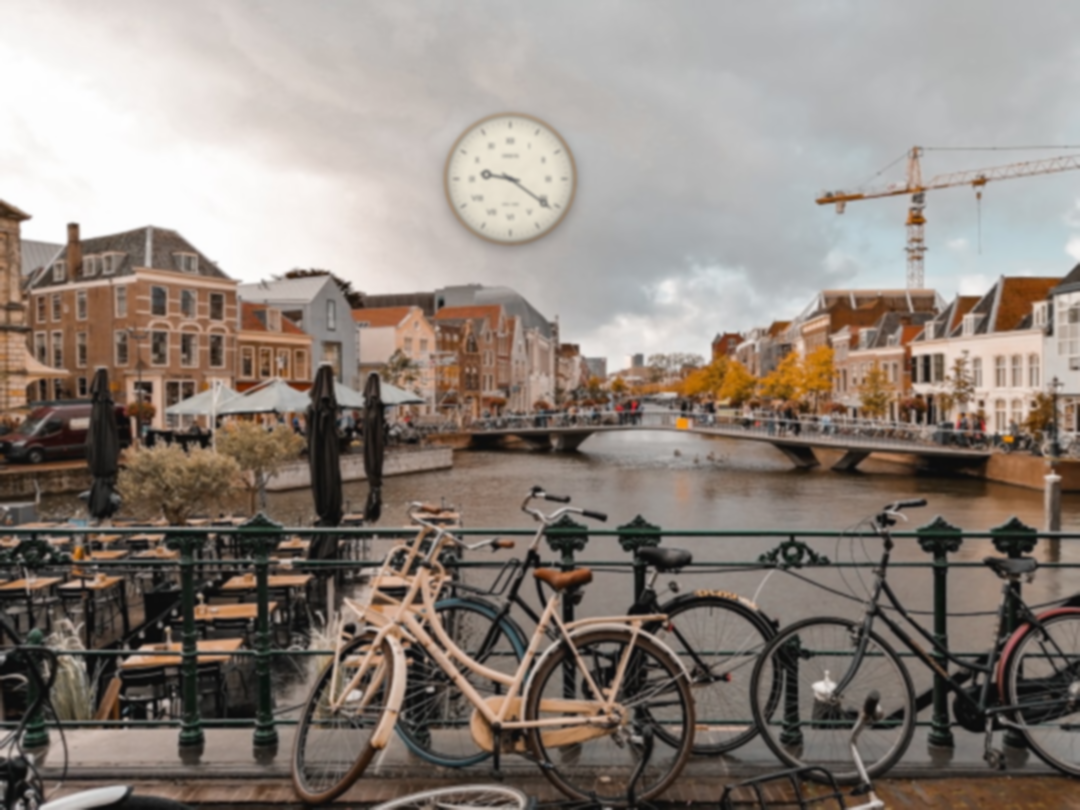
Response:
9,21
